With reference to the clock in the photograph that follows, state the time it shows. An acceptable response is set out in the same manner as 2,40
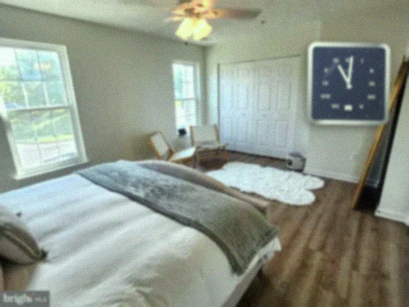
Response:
11,01
